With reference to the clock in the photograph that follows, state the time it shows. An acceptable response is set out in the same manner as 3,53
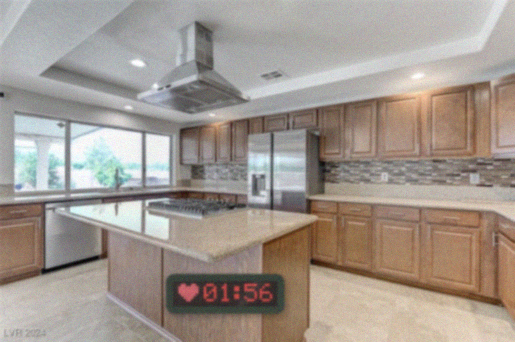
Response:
1,56
